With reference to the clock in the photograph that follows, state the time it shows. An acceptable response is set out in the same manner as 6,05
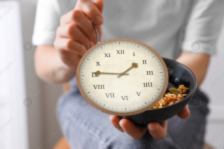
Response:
1,46
